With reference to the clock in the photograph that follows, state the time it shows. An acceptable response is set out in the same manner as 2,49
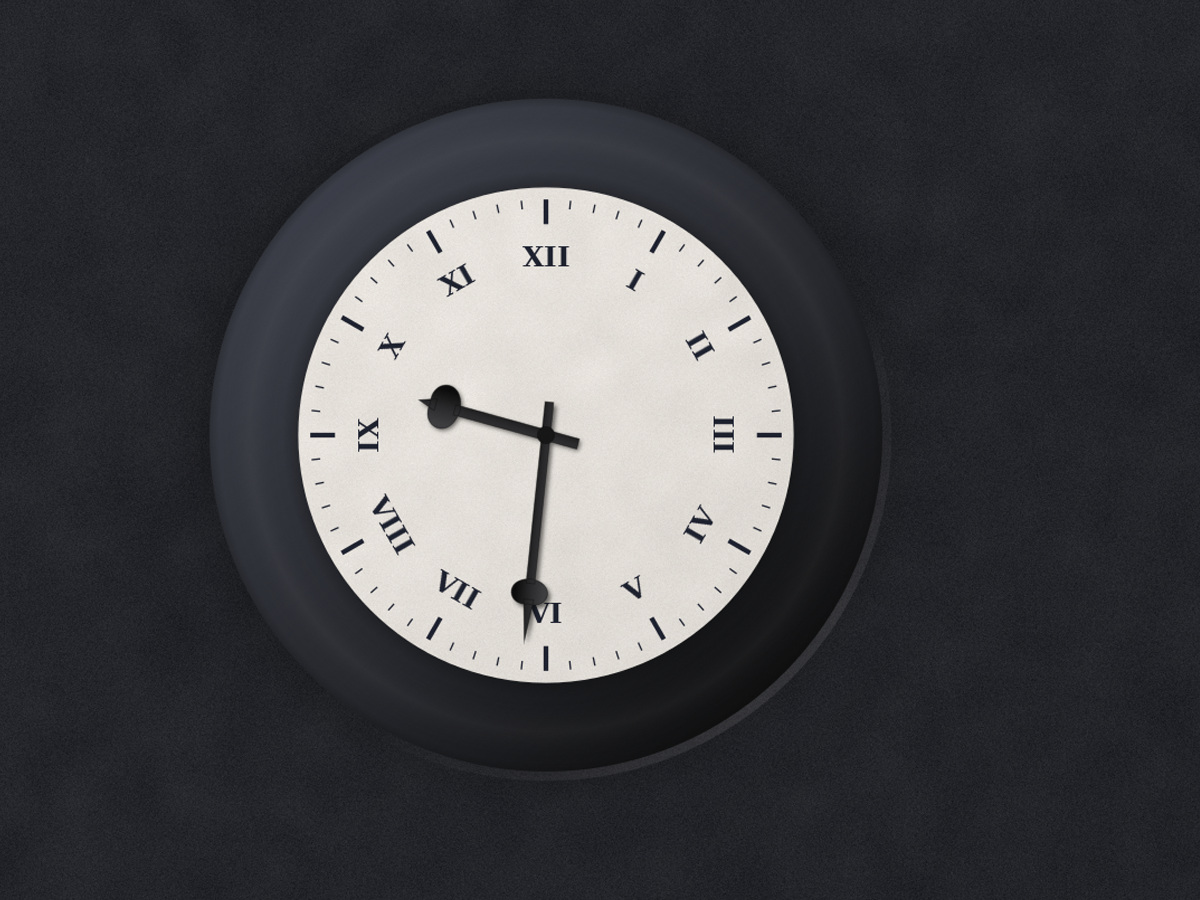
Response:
9,31
